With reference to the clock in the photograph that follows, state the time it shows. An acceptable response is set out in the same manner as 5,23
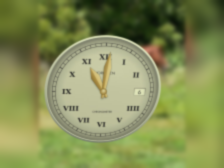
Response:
11,01
